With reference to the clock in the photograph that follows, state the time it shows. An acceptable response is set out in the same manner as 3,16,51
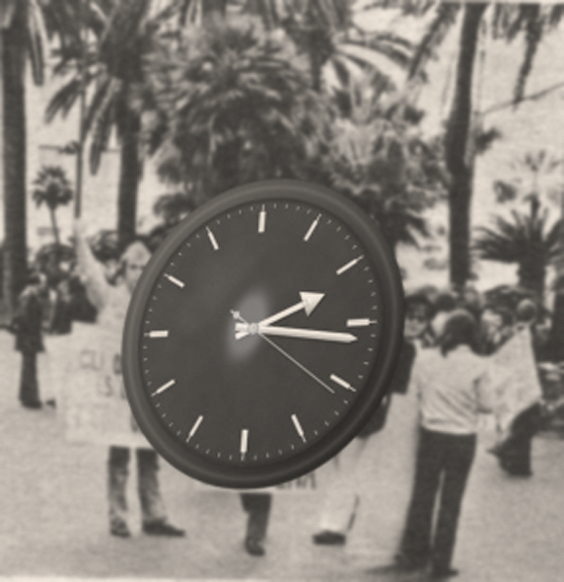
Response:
2,16,21
